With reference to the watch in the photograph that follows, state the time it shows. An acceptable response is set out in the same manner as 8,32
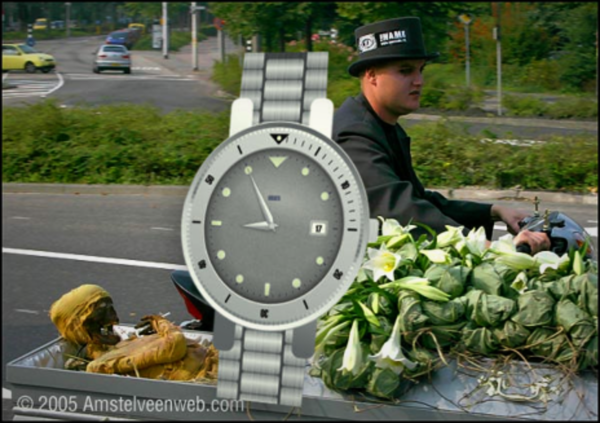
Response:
8,55
